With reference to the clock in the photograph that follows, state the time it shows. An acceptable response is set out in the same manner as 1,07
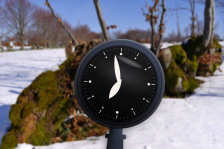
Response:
6,58
